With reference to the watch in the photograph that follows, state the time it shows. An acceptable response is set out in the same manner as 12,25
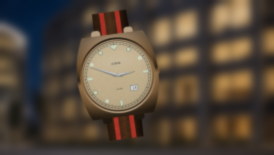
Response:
2,49
